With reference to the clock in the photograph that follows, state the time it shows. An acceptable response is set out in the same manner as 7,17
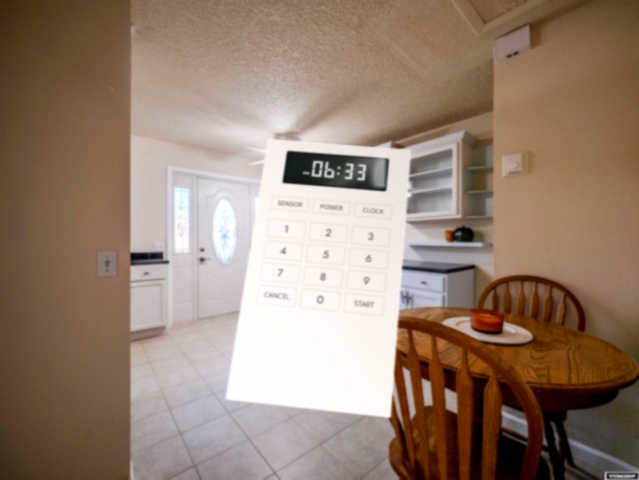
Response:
6,33
